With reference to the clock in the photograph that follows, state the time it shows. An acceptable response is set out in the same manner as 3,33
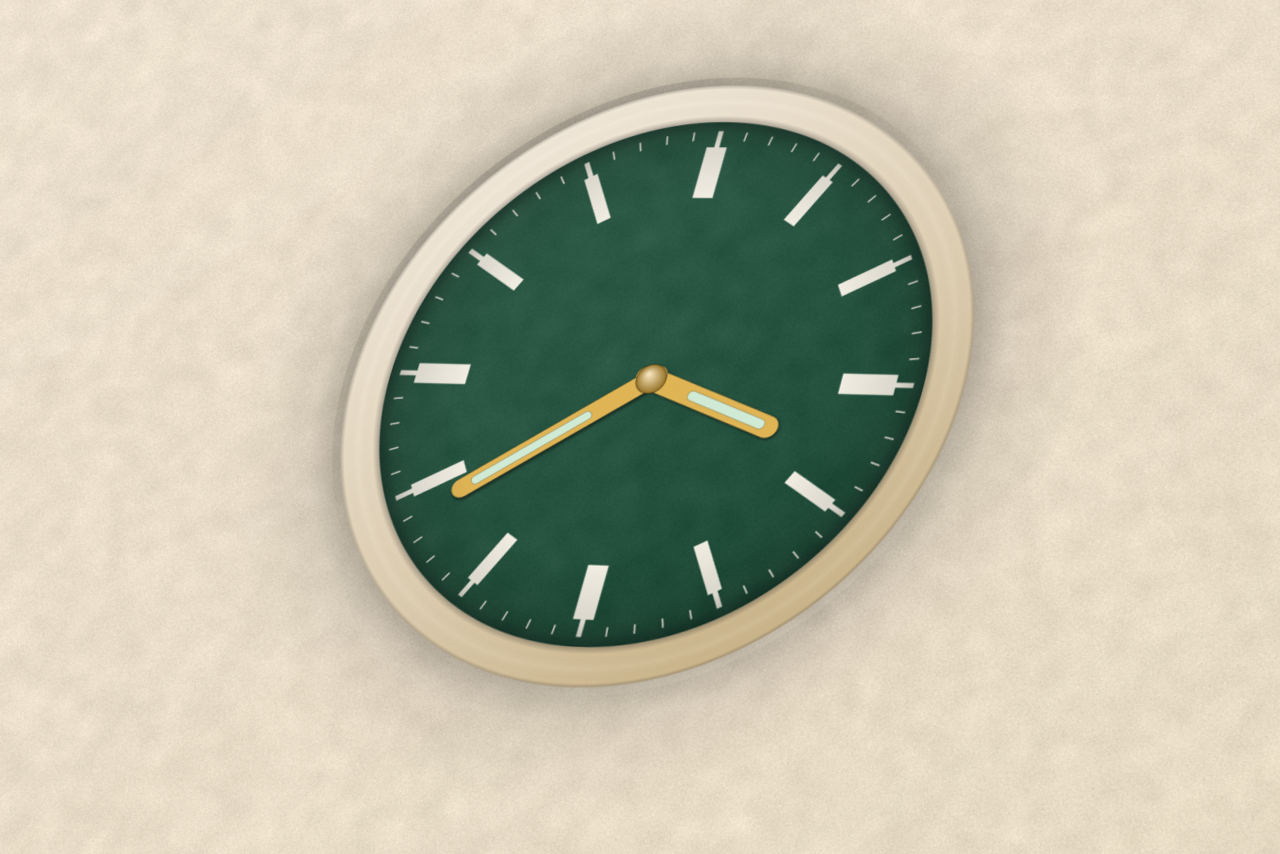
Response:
3,39
